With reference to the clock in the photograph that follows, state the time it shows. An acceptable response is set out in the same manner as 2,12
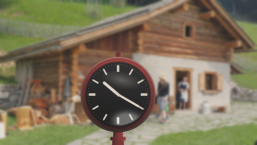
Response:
10,20
